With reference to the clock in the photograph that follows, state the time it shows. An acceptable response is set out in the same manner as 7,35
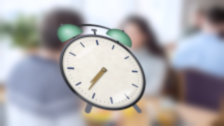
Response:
7,37
